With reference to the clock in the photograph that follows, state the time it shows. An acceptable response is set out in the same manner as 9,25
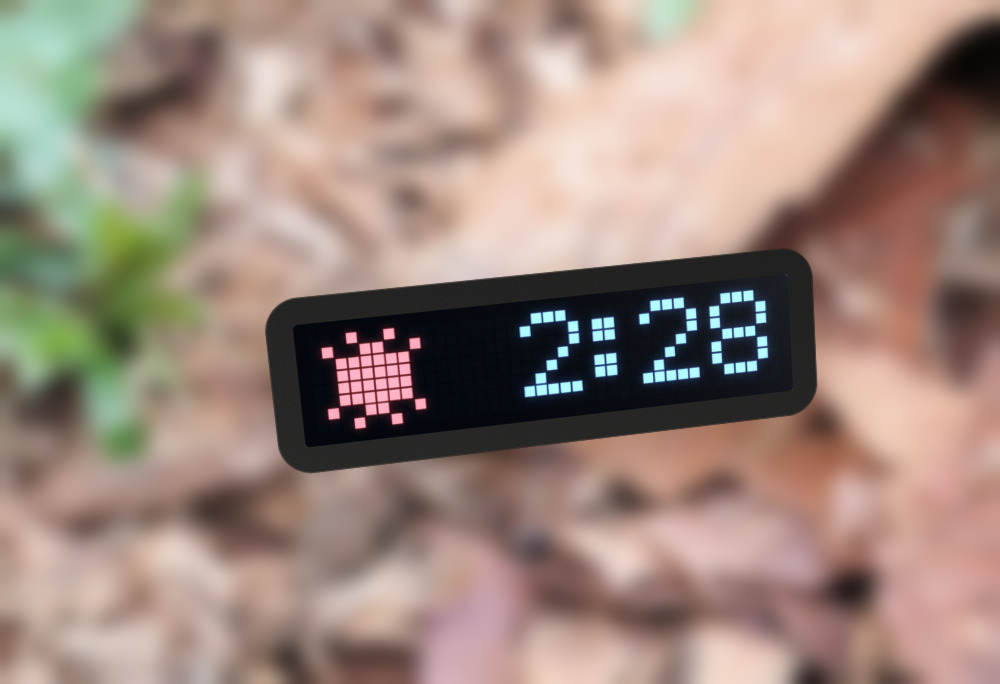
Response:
2,28
